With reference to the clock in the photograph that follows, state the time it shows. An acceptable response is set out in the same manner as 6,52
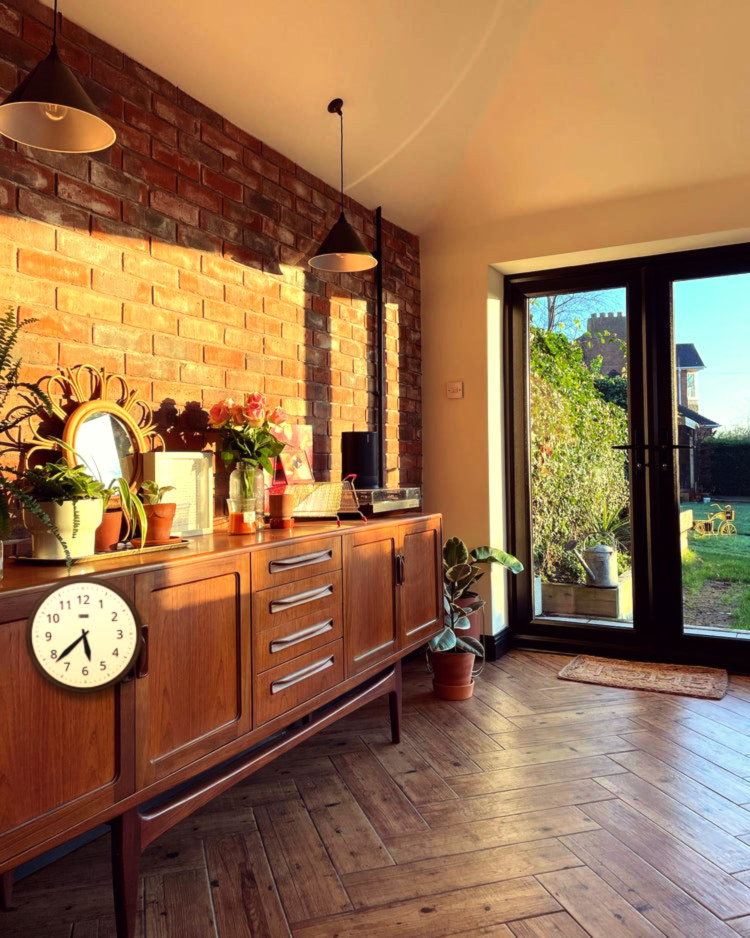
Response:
5,38
